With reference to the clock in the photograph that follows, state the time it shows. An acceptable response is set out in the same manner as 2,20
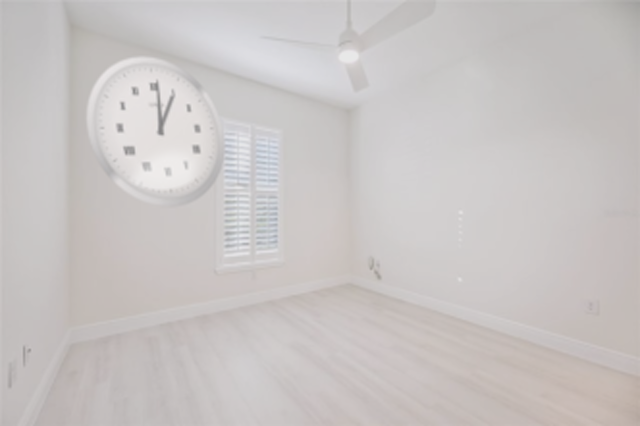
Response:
1,01
